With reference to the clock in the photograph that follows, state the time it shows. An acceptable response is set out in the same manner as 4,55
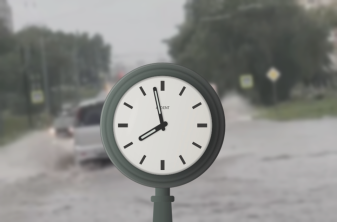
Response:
7,58
